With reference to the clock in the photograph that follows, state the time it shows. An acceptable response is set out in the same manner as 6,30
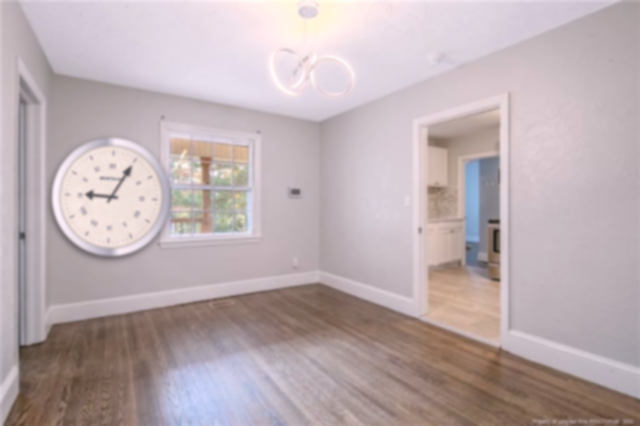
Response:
9,05
